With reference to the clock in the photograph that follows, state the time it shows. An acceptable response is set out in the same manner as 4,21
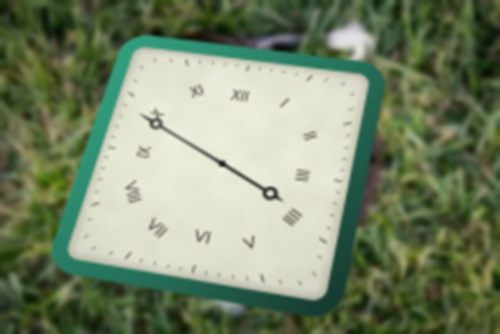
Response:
3,49
